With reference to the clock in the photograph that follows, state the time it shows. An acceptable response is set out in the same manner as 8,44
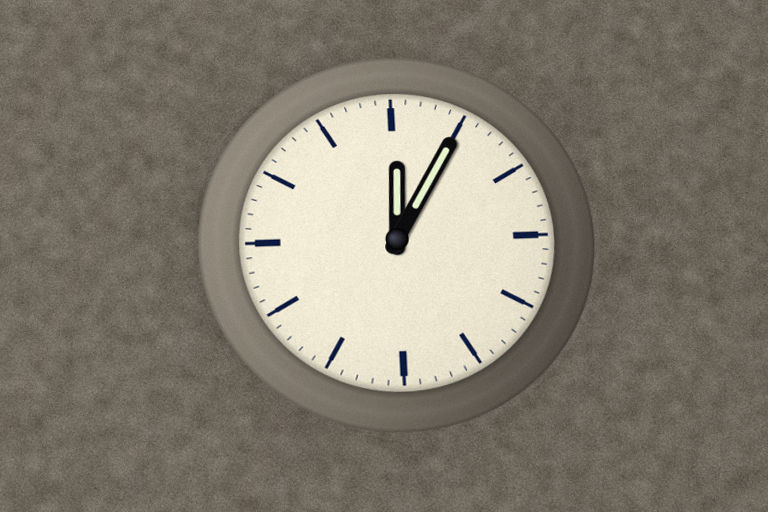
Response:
12,05
